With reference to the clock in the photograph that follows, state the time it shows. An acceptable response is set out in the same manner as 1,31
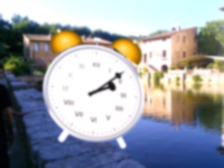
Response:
2,08
